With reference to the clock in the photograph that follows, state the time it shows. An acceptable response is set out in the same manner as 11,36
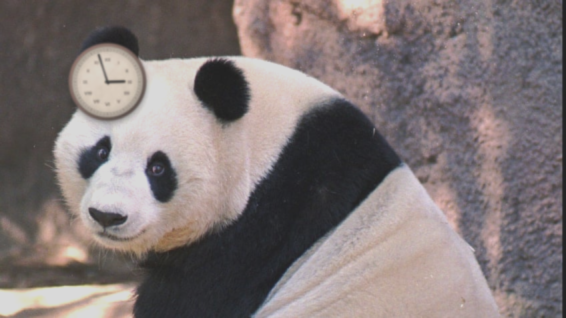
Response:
2,57
